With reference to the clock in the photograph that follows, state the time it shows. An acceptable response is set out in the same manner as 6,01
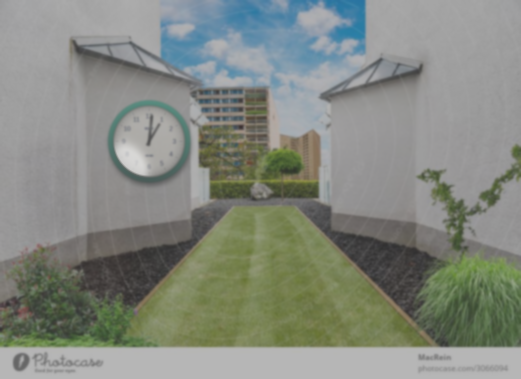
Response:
1,01
